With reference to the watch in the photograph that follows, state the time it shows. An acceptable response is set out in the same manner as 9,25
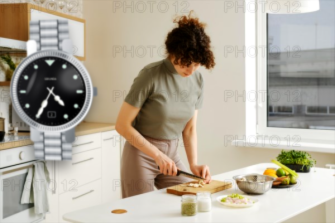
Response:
4,35
